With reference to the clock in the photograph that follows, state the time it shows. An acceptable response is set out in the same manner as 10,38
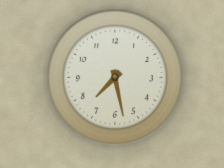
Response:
7,28
